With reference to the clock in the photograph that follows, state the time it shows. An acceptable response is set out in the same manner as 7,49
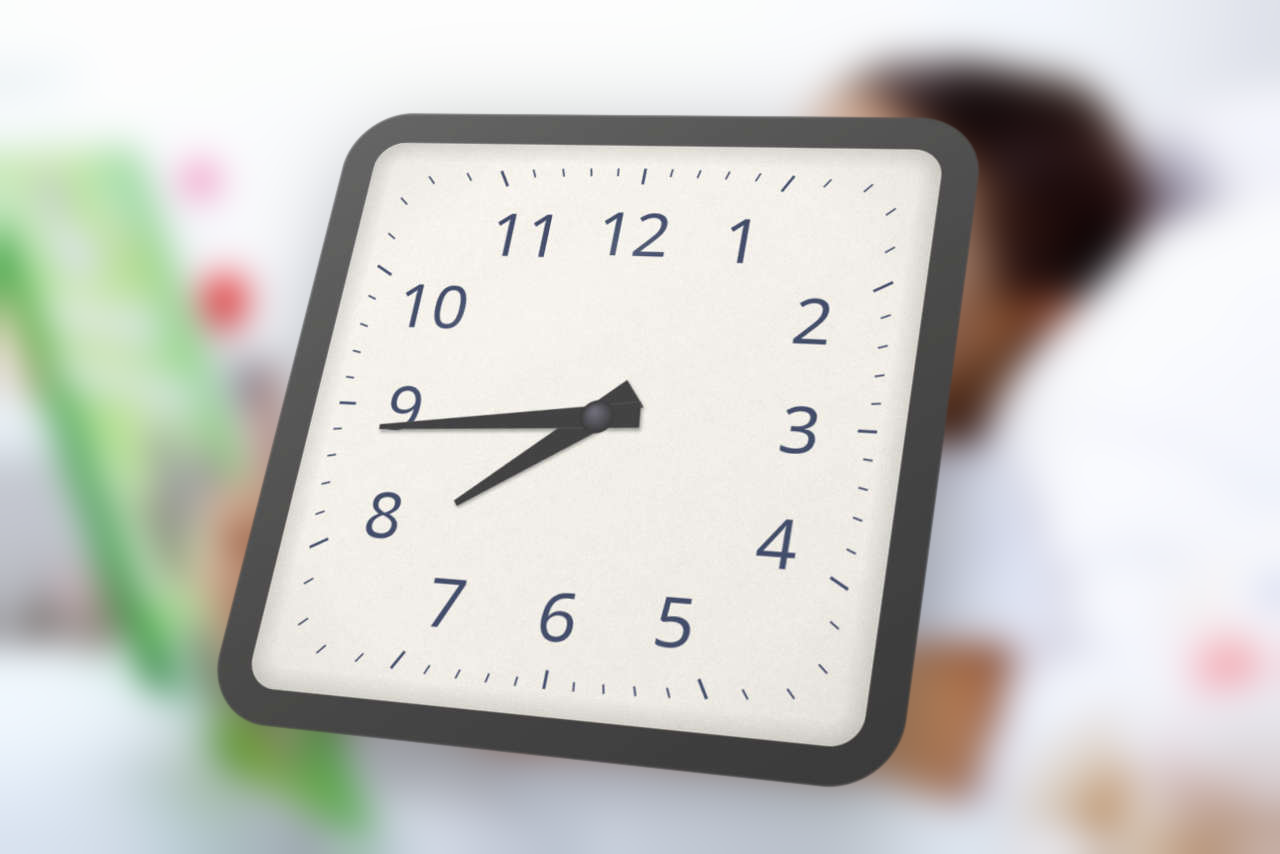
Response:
7,44
